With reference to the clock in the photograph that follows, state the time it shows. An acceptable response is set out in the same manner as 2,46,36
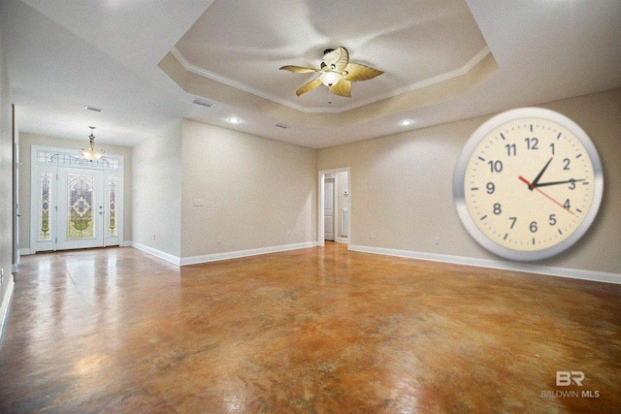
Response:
1,14,21
